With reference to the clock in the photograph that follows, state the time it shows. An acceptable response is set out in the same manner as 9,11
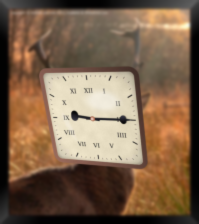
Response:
9,15
